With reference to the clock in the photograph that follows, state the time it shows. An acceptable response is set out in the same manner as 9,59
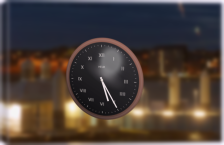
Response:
5,25
